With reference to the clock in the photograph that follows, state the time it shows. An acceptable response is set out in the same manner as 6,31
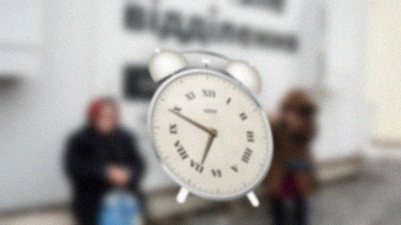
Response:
6,49
